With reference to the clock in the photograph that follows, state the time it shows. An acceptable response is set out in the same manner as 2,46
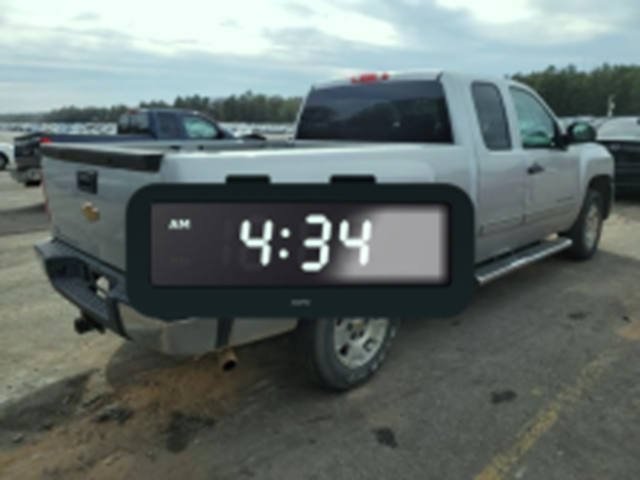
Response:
4,34
